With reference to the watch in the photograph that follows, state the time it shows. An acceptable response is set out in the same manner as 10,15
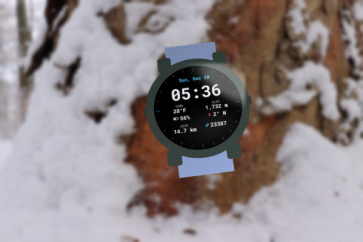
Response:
5,36
